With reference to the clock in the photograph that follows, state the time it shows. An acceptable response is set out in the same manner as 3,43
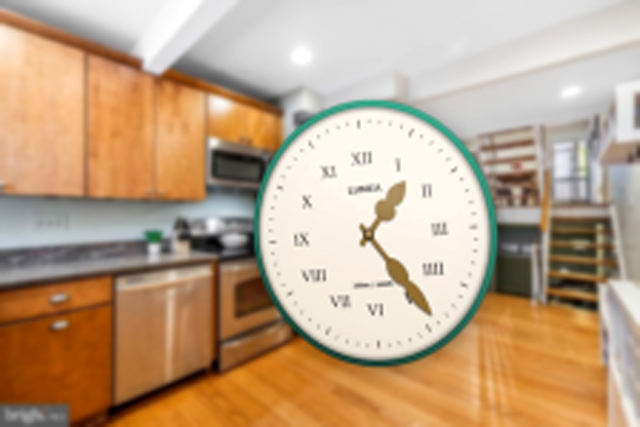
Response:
1,24
